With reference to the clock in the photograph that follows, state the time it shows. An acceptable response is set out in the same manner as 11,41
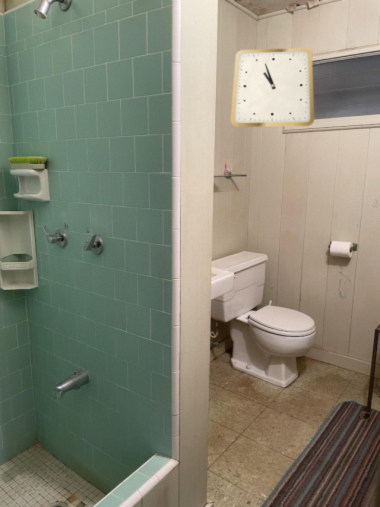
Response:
10,57
